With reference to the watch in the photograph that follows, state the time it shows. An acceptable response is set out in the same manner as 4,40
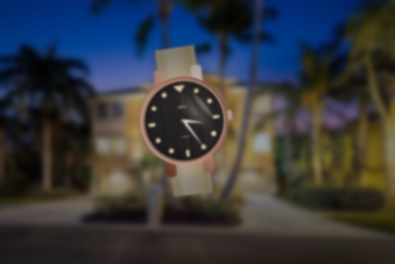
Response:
3,25
